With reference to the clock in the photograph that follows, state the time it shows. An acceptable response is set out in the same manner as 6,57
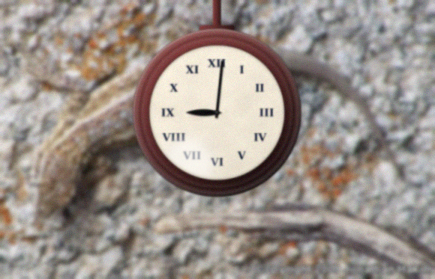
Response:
9,01
